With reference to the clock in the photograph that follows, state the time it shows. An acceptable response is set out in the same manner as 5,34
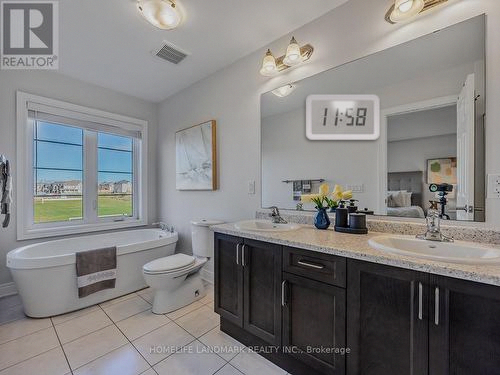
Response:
11,58
